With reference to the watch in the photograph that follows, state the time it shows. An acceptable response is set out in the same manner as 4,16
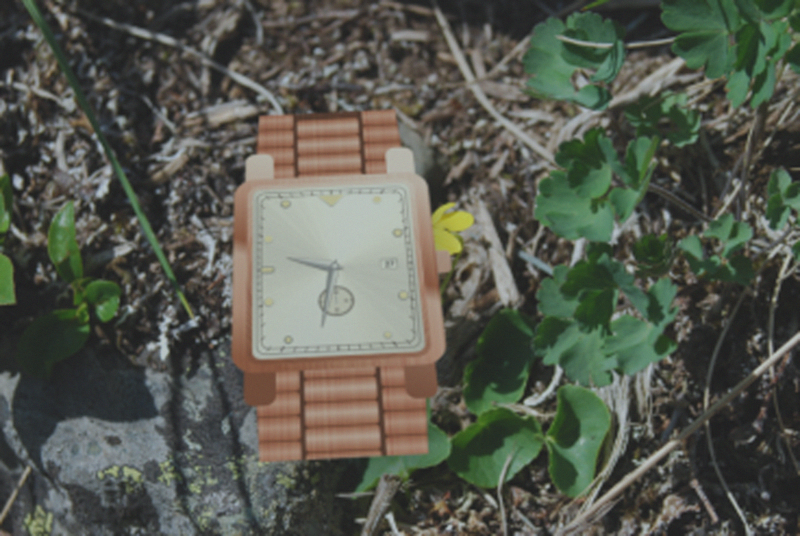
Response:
9,32
